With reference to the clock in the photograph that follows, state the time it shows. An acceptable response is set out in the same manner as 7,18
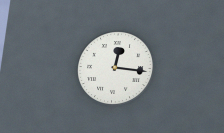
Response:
12,16
